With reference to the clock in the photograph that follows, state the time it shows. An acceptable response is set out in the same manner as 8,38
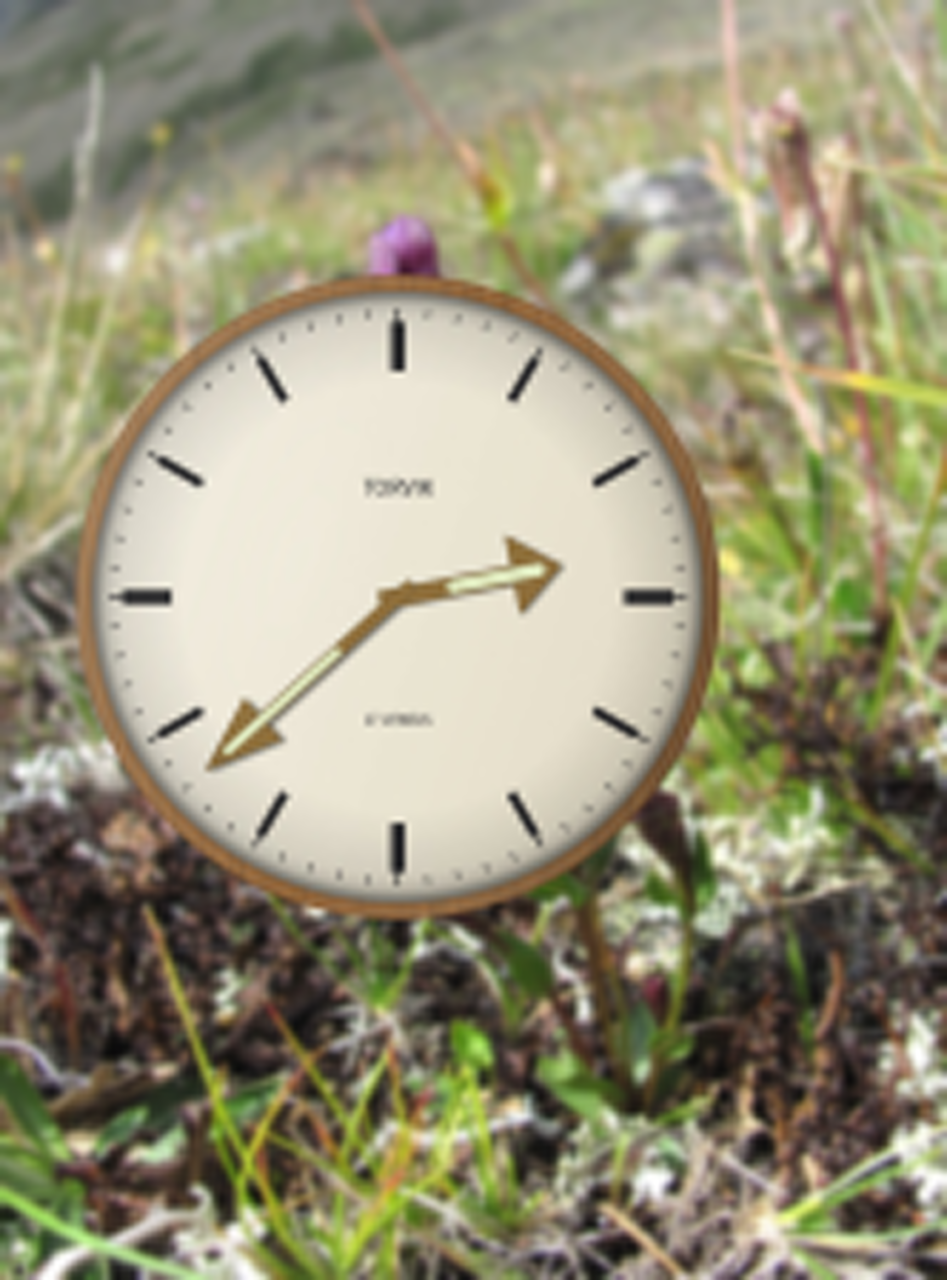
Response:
2,38
